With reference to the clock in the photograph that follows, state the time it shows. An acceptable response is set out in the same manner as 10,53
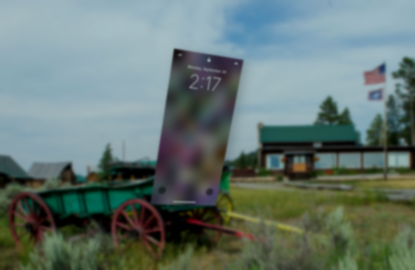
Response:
2,17
